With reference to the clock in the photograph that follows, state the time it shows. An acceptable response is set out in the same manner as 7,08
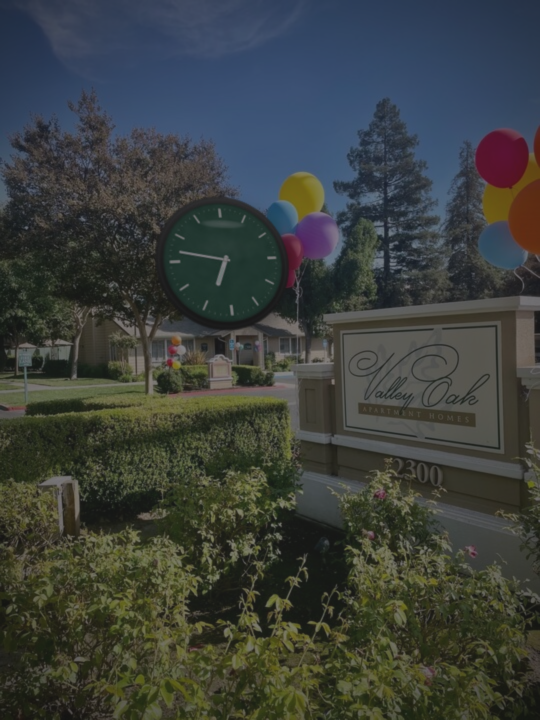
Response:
6,47
